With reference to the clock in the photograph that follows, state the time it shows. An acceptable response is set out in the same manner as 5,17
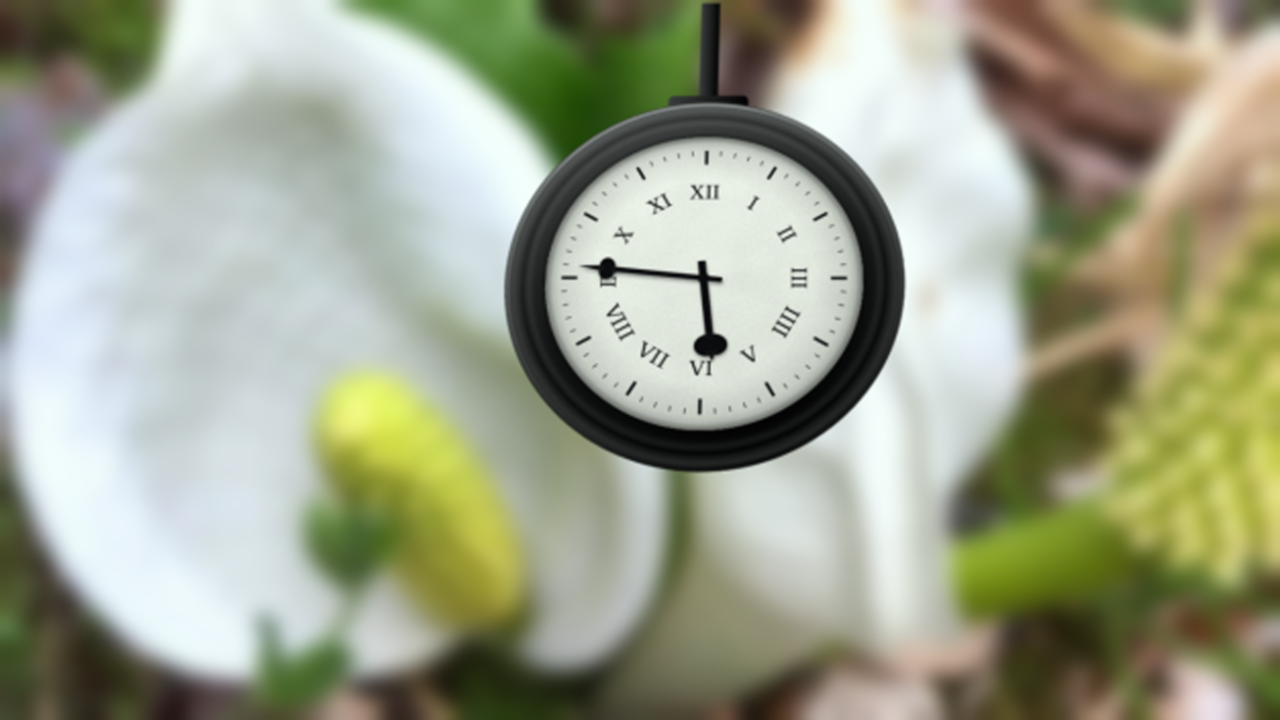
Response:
5,46
